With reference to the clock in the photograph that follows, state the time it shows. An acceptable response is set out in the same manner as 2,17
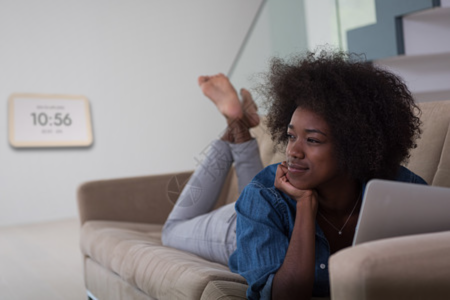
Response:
10,56
